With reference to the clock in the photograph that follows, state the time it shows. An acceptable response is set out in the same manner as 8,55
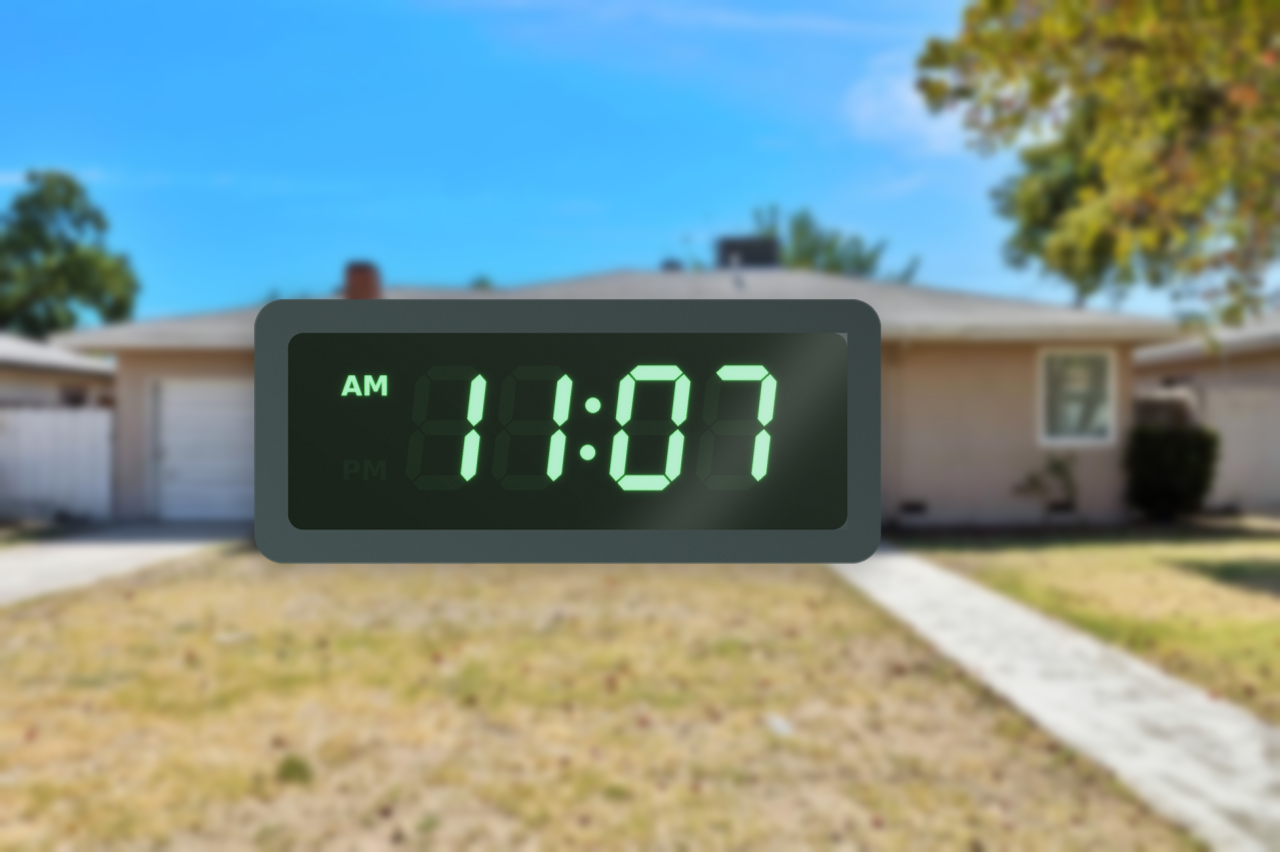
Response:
11,07
